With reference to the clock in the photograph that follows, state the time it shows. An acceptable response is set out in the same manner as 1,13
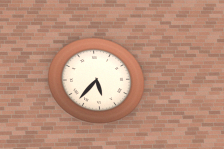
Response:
5,37
